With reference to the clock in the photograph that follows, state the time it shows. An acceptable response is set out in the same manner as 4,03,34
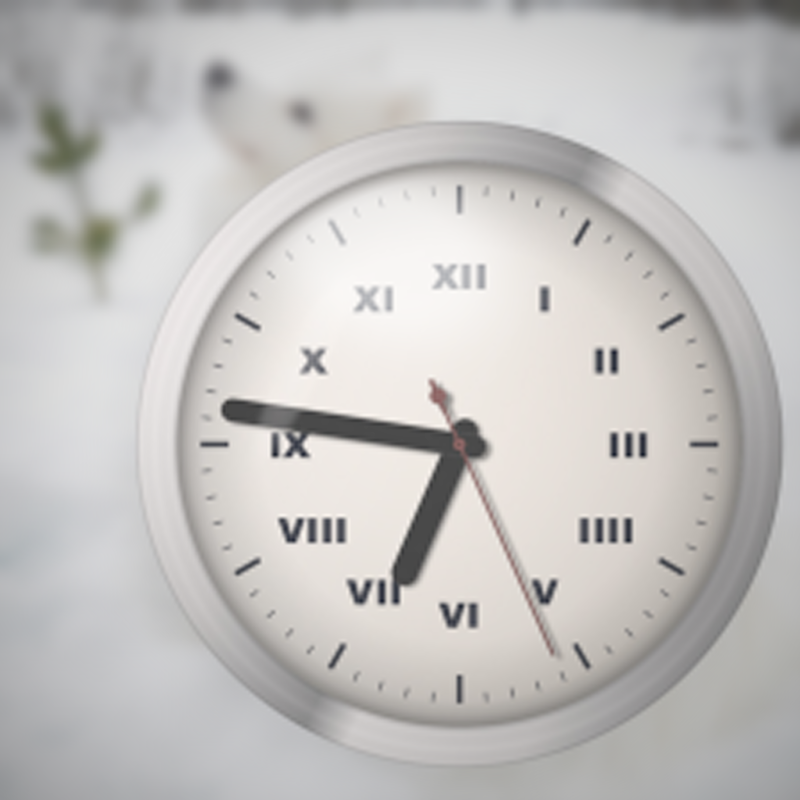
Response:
6,46,26
